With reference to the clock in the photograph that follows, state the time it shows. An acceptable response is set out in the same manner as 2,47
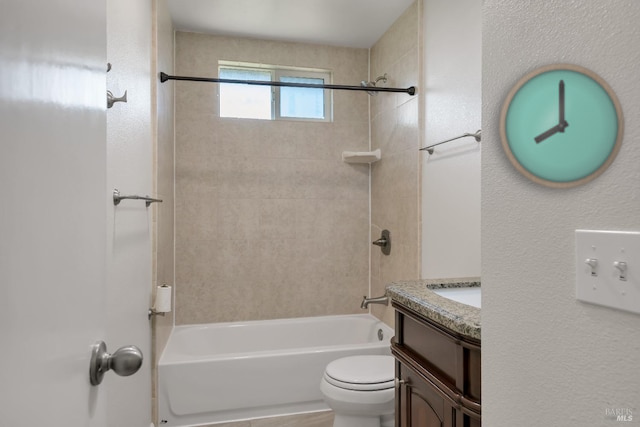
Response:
8,00
